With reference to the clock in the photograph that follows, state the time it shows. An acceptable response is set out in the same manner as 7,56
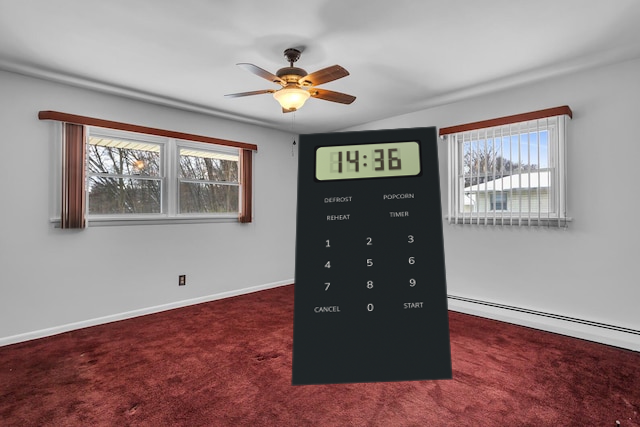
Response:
14,36
